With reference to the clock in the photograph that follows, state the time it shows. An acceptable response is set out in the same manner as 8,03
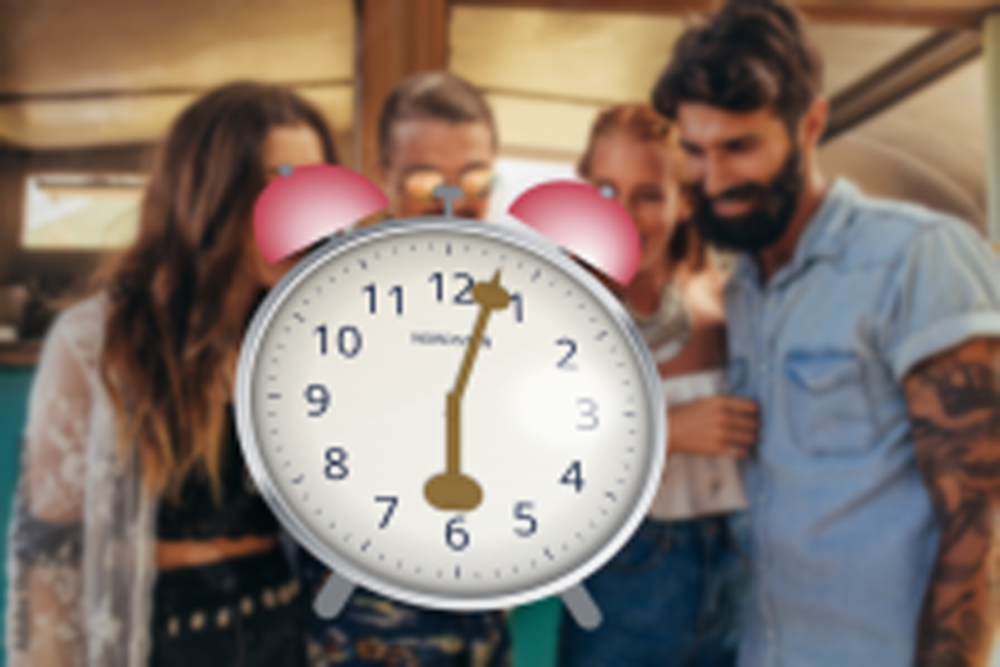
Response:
6,03
